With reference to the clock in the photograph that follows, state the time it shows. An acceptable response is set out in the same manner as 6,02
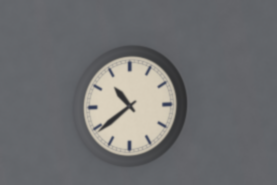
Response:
10,39
